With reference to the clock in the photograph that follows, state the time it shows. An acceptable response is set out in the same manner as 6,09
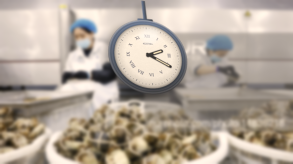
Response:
2,20
